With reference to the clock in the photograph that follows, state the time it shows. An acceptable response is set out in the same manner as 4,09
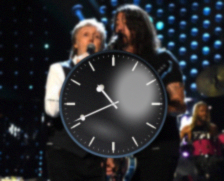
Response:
10,41
